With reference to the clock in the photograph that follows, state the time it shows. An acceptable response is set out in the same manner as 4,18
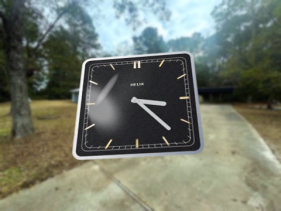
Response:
3,23
